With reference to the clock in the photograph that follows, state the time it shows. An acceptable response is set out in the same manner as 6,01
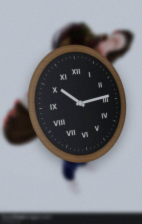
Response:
10,14
